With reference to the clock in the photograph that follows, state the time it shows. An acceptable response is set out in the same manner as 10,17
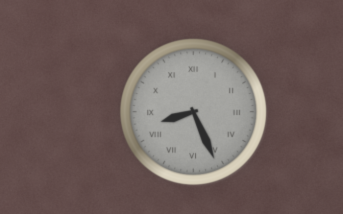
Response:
8,26
